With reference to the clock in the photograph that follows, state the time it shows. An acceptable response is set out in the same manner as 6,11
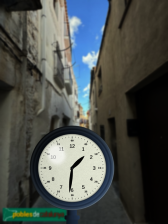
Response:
1,31
